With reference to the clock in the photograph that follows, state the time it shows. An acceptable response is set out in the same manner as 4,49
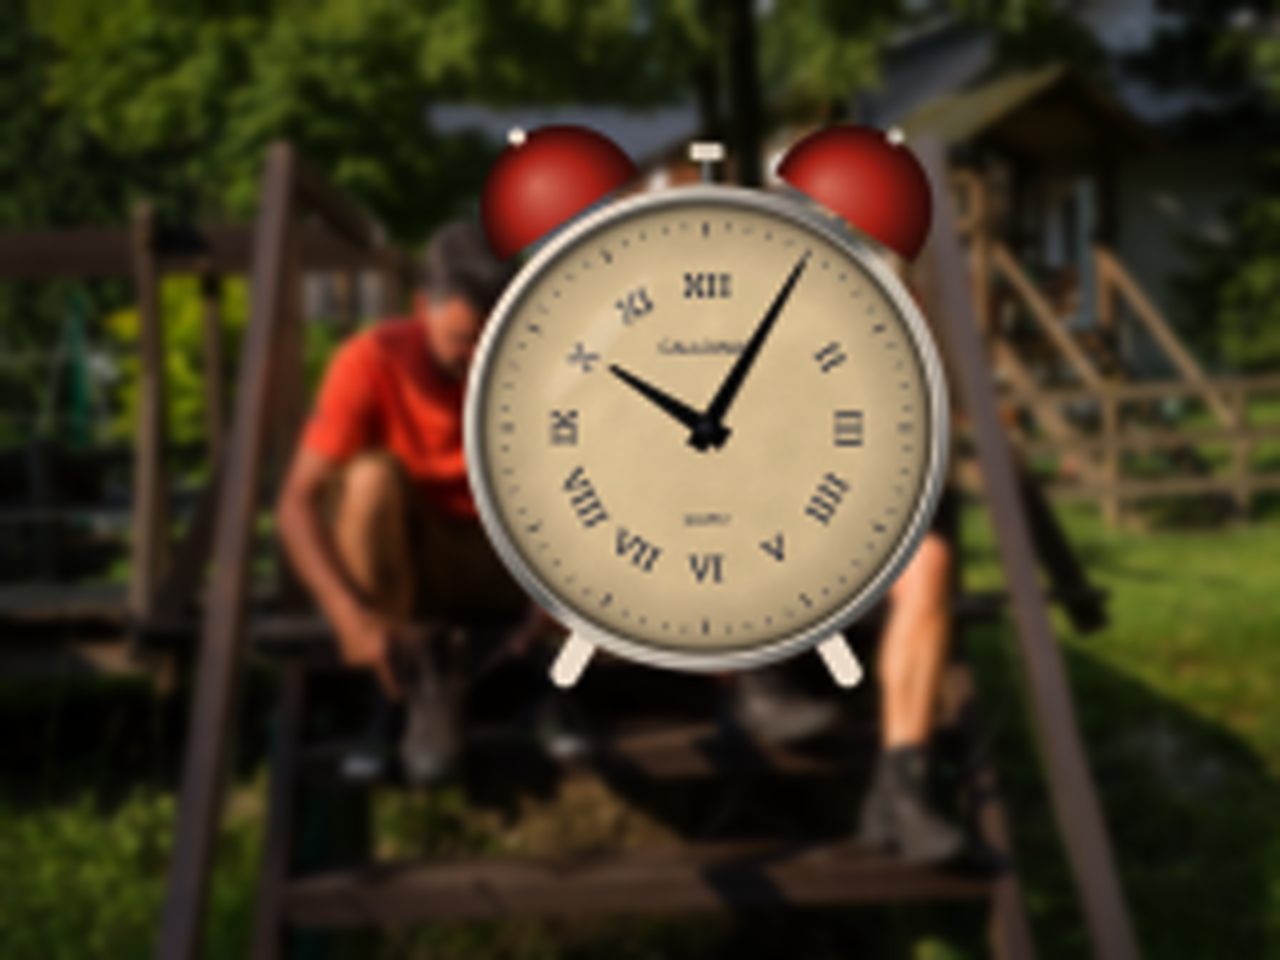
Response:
10,05
